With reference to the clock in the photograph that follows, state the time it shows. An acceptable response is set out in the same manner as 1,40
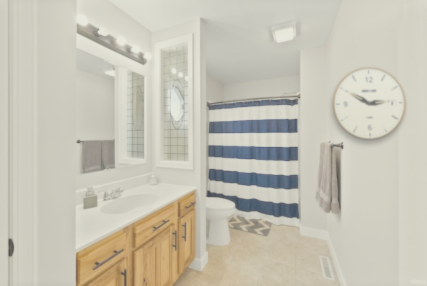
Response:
2,50
